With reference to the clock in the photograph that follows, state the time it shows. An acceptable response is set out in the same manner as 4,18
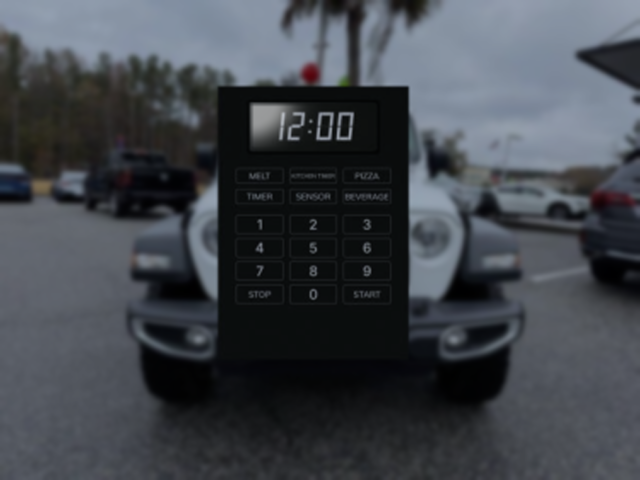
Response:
12,00
